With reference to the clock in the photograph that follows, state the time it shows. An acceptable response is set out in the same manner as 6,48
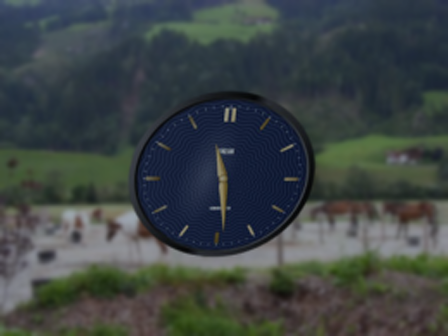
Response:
11,29
